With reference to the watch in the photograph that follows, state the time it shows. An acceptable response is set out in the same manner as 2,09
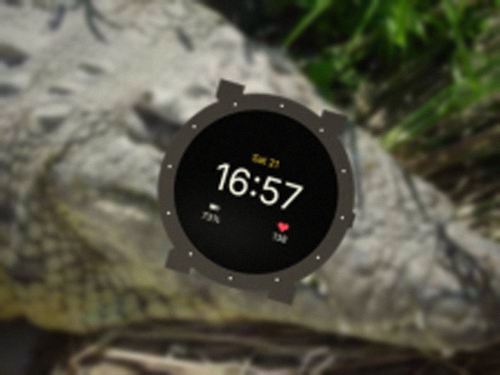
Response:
16,57
